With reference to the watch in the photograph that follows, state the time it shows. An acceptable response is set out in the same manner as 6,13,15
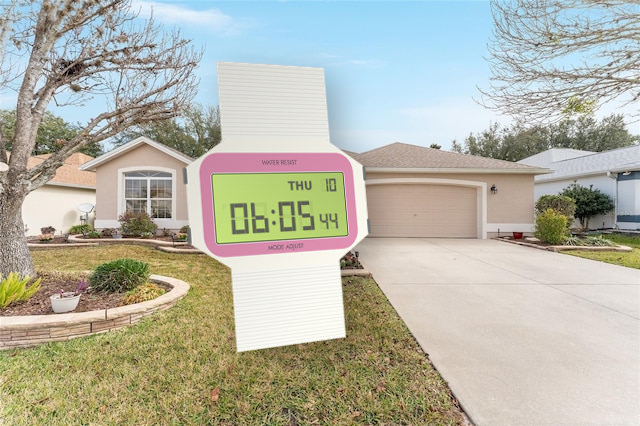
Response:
6,05,44
